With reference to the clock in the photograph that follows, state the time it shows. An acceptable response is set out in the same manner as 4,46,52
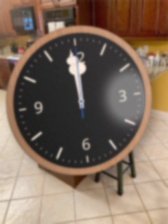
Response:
11,59,00
